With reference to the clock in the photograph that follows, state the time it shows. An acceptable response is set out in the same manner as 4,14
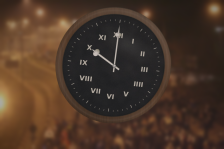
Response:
10,00
